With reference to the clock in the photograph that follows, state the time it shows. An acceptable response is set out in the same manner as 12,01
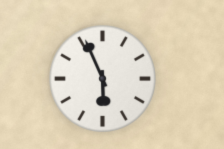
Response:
5,56
